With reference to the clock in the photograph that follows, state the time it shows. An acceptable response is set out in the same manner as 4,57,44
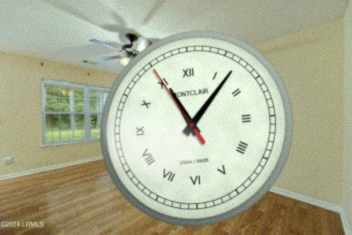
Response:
11,06,55
